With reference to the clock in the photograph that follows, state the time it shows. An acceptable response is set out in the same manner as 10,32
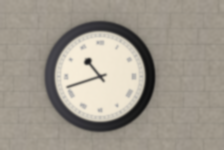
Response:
10,42
